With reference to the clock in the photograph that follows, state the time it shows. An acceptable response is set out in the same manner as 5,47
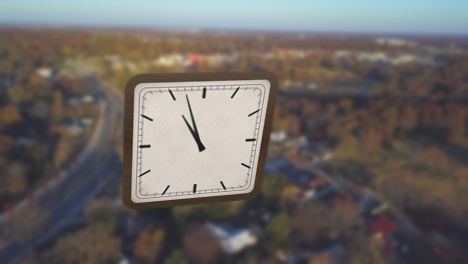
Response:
10,57
